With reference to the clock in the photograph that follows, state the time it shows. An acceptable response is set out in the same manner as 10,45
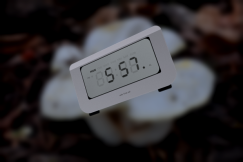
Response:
5,57
